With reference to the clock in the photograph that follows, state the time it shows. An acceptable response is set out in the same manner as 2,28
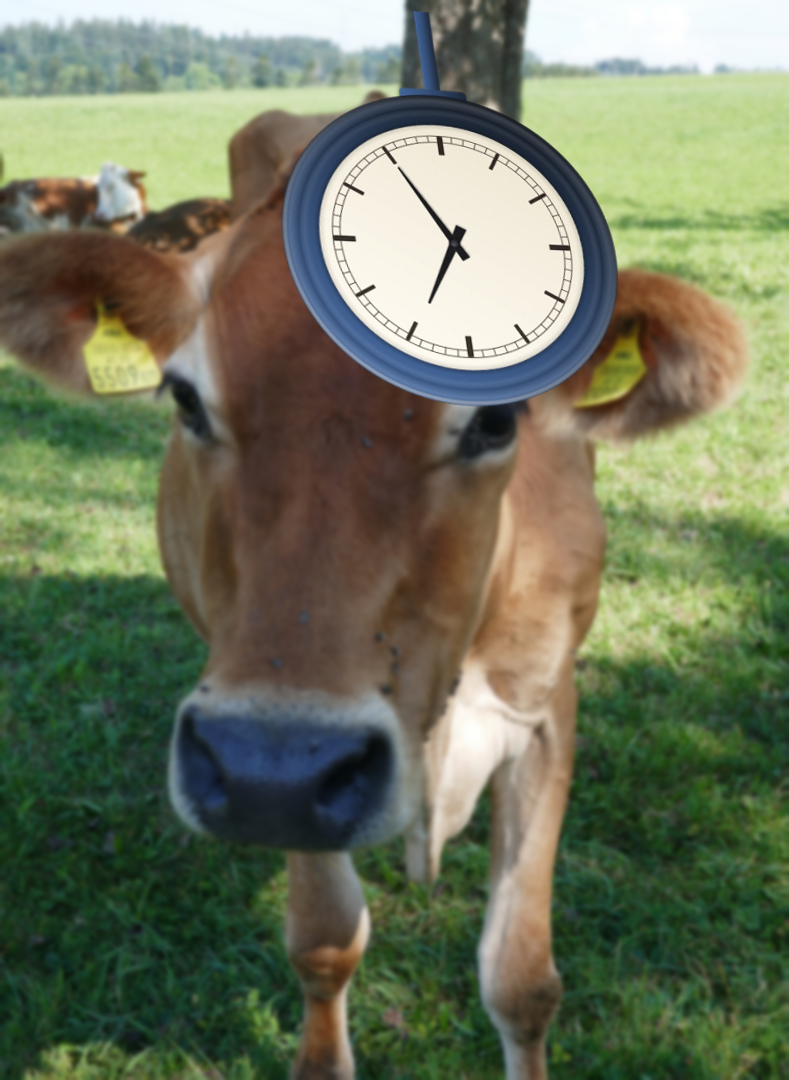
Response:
6,55
